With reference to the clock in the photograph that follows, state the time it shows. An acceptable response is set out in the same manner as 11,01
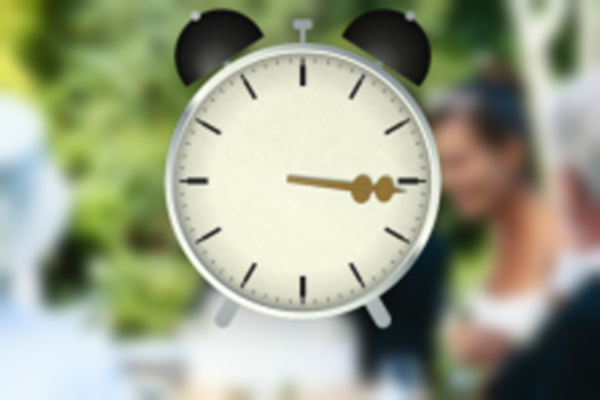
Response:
3,16
